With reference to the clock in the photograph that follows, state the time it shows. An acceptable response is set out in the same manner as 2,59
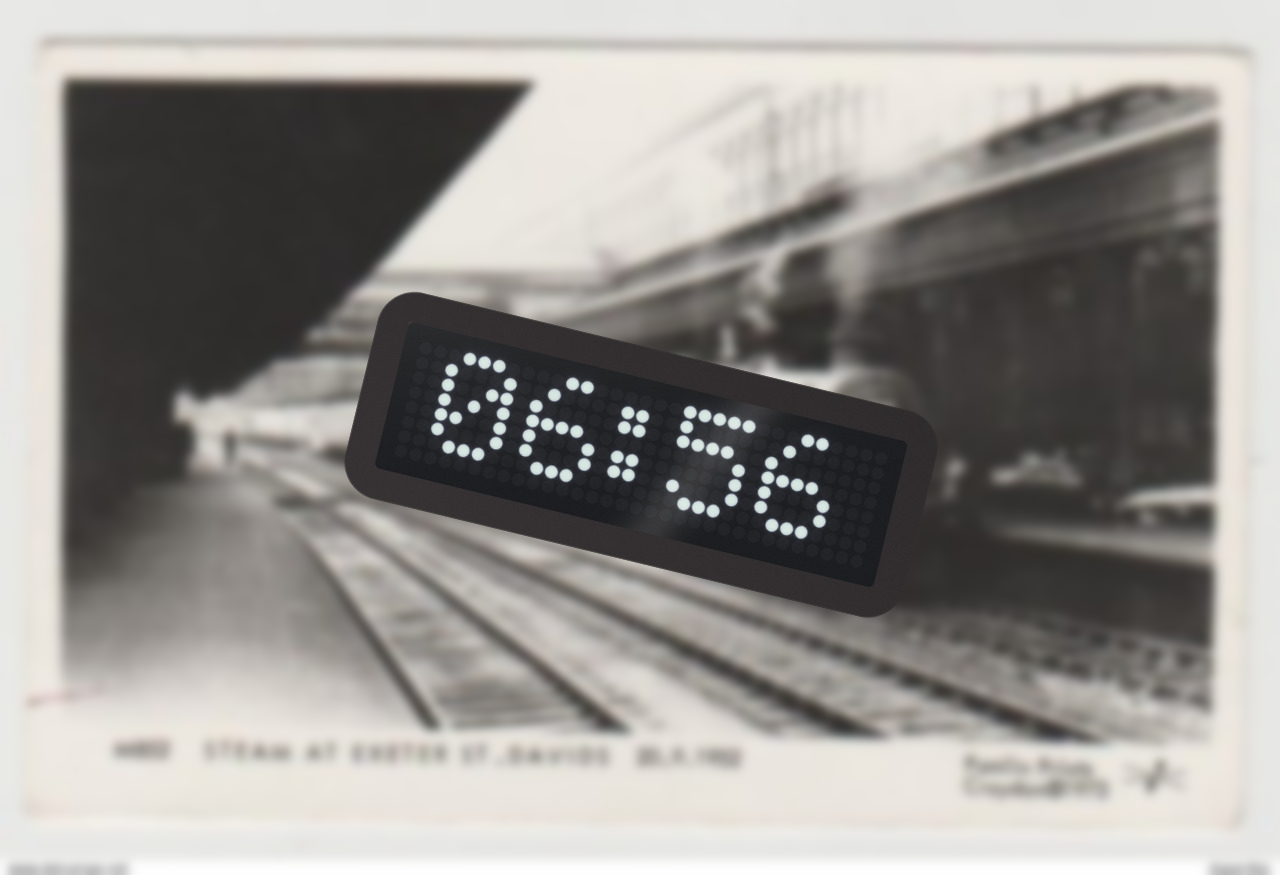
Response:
6,56
